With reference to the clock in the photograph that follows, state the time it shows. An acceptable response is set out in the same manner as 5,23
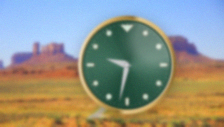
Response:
9,32
